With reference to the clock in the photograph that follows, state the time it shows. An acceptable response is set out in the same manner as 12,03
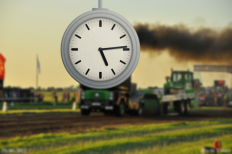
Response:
5,14
